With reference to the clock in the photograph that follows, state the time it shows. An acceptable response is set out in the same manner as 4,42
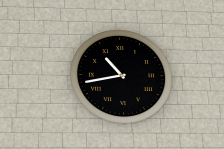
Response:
10,43
